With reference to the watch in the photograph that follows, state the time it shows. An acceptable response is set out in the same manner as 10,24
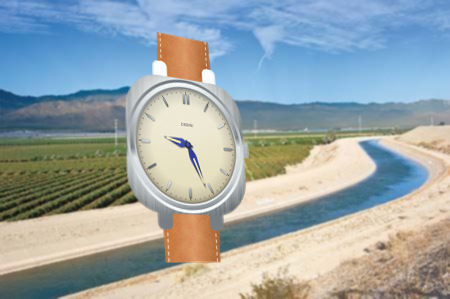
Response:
9,26
